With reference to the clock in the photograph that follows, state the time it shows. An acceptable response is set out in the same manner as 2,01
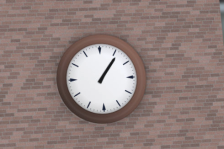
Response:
1,06
